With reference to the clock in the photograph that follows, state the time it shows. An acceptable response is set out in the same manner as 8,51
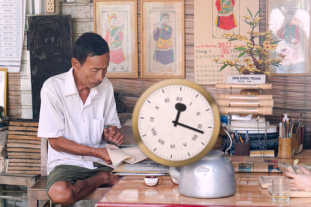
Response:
12,17
